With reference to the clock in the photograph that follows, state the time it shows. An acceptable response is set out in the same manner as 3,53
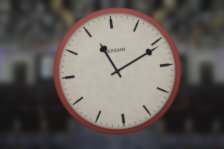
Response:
11,11
